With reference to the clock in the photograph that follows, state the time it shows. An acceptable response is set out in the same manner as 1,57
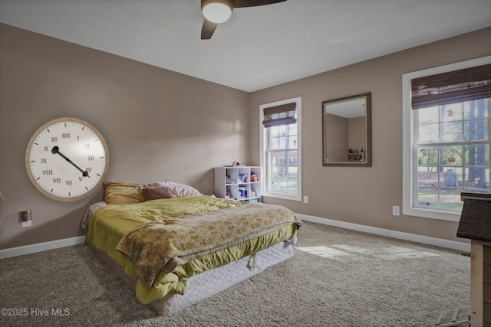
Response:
10,22
